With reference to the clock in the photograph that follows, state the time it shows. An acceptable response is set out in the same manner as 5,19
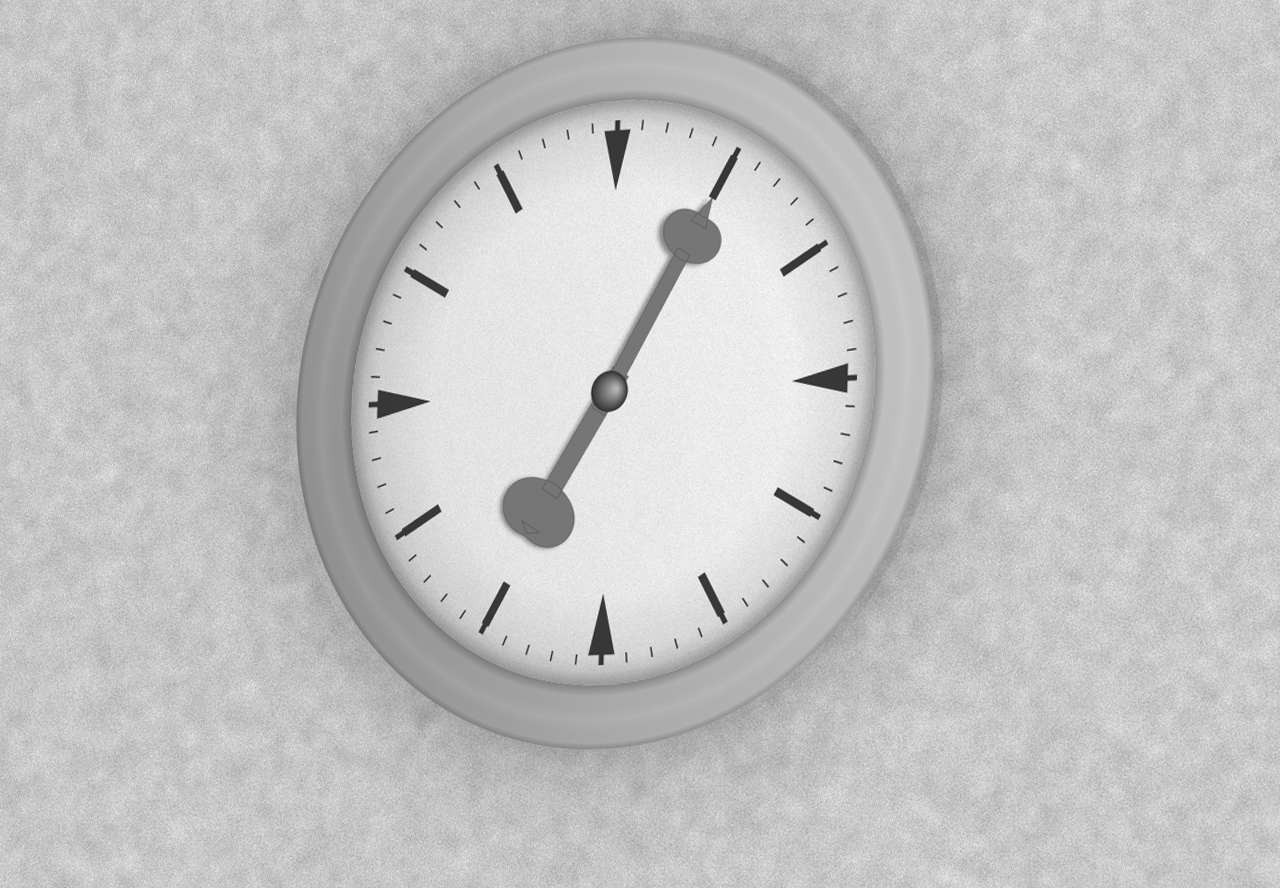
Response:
7,05
